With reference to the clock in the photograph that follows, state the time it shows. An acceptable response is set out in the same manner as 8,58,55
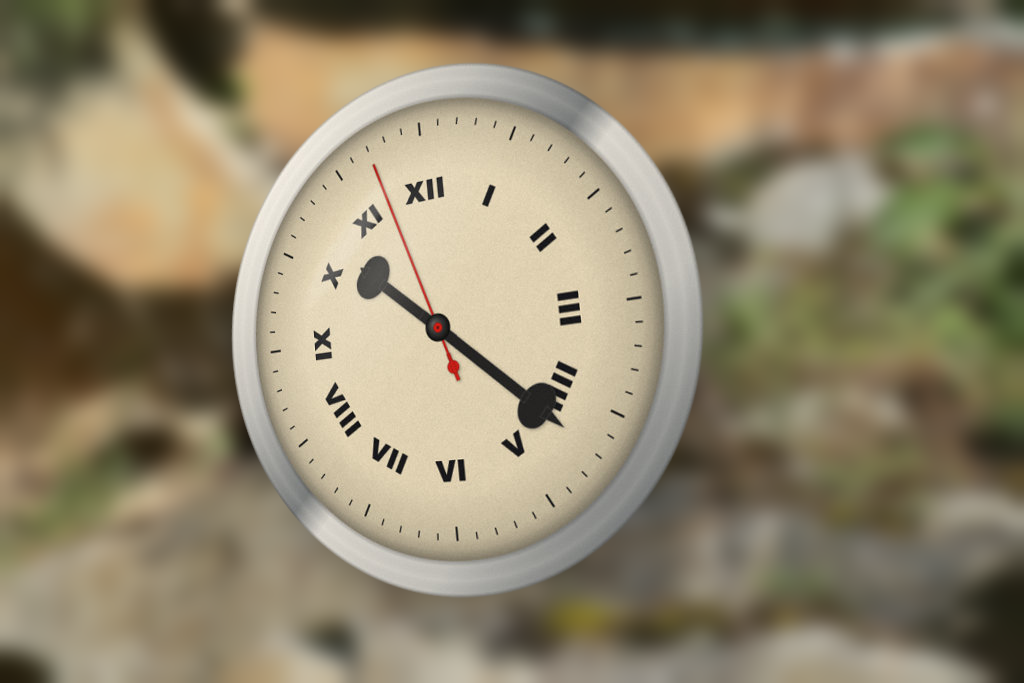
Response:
10,21,57
